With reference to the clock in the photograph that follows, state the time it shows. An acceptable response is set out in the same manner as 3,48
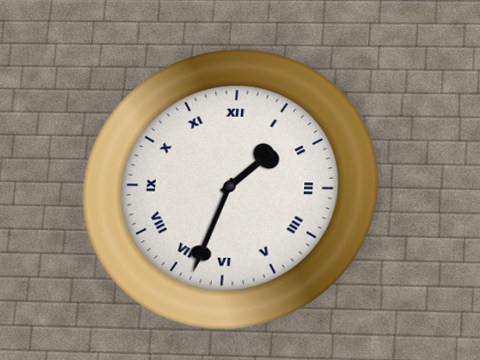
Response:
1,33
